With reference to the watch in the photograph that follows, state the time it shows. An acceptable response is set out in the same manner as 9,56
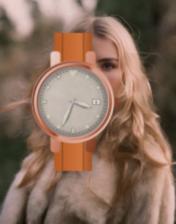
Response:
3,34
